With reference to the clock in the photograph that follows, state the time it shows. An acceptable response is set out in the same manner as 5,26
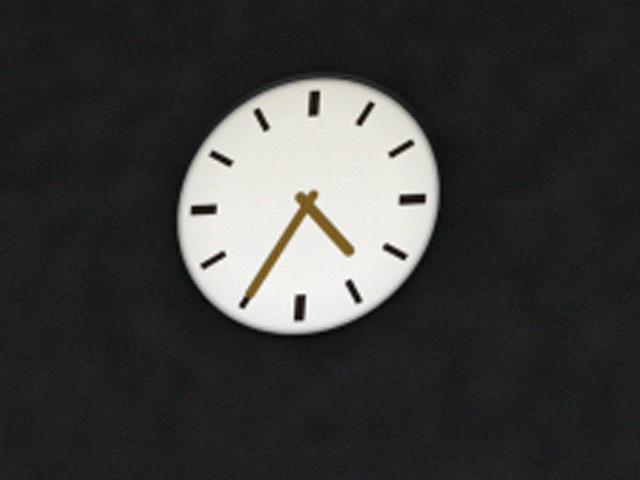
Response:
4,35
